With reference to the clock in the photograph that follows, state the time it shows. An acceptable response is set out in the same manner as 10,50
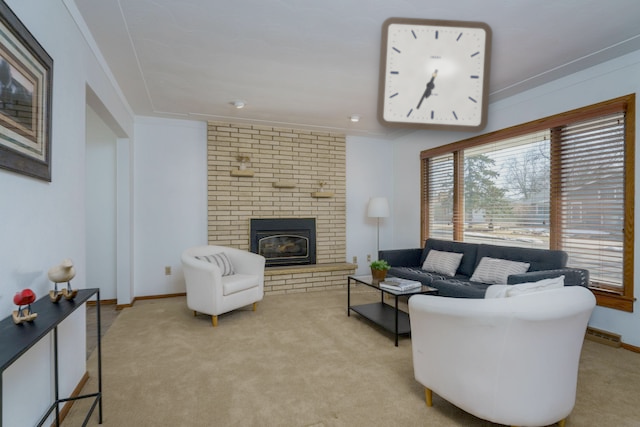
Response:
6,34
